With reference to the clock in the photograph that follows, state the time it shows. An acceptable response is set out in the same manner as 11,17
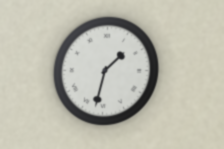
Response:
1,32
